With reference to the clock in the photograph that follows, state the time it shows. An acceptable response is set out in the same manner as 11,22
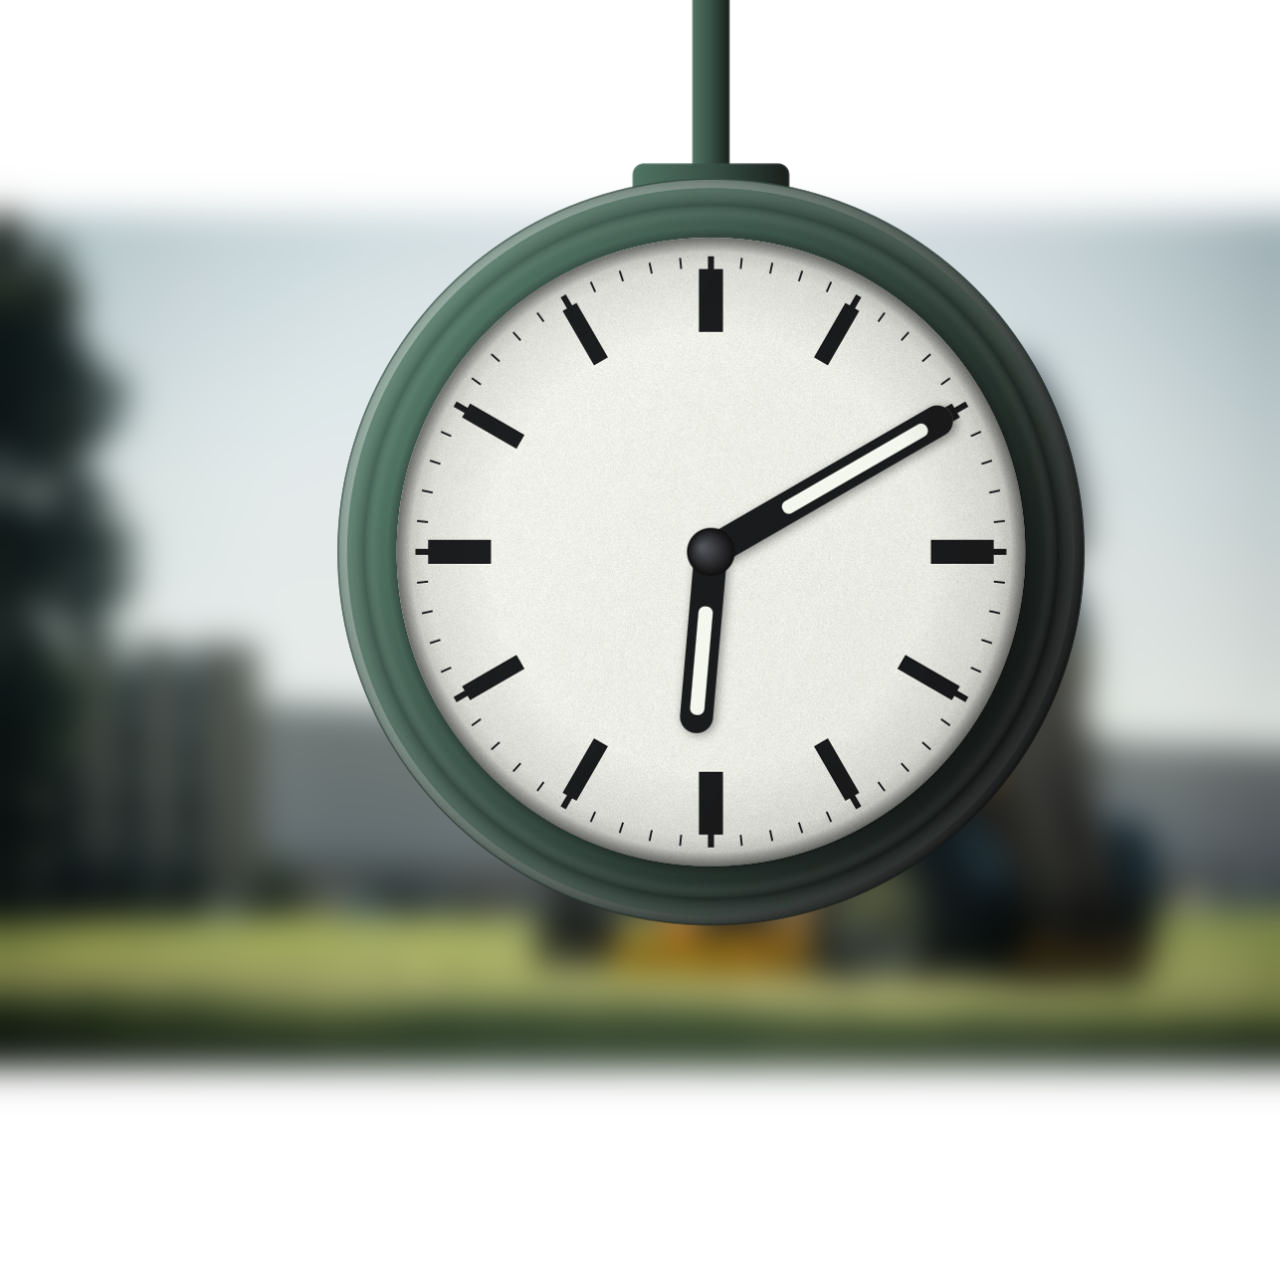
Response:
6,10
